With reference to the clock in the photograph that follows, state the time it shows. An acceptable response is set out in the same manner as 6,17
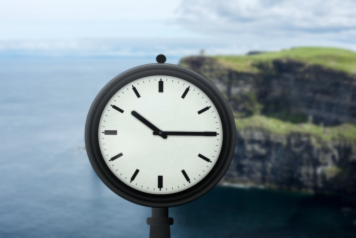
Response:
10,15
